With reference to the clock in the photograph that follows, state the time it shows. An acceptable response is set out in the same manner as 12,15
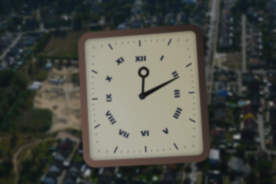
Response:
12,11
